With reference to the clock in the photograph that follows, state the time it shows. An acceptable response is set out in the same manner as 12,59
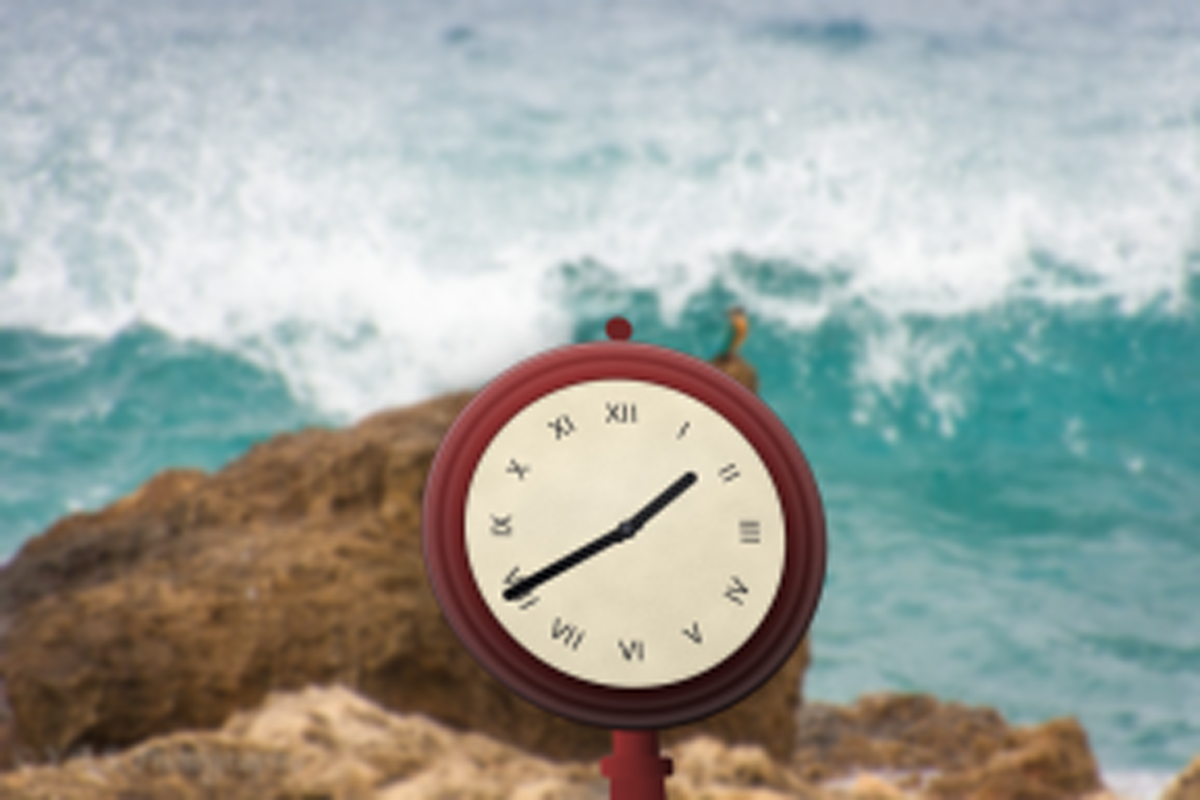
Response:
1,40
